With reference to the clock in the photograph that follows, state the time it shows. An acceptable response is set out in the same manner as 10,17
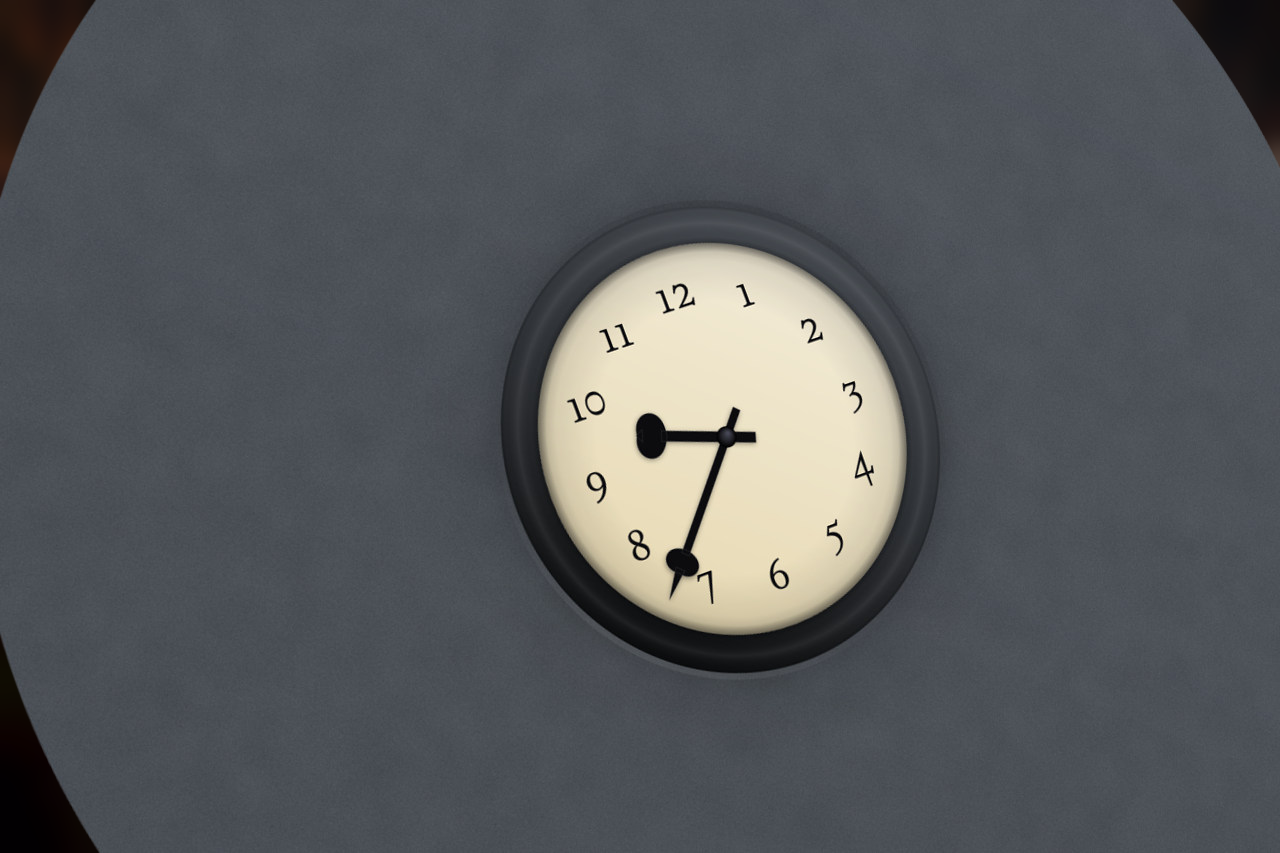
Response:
9,37
